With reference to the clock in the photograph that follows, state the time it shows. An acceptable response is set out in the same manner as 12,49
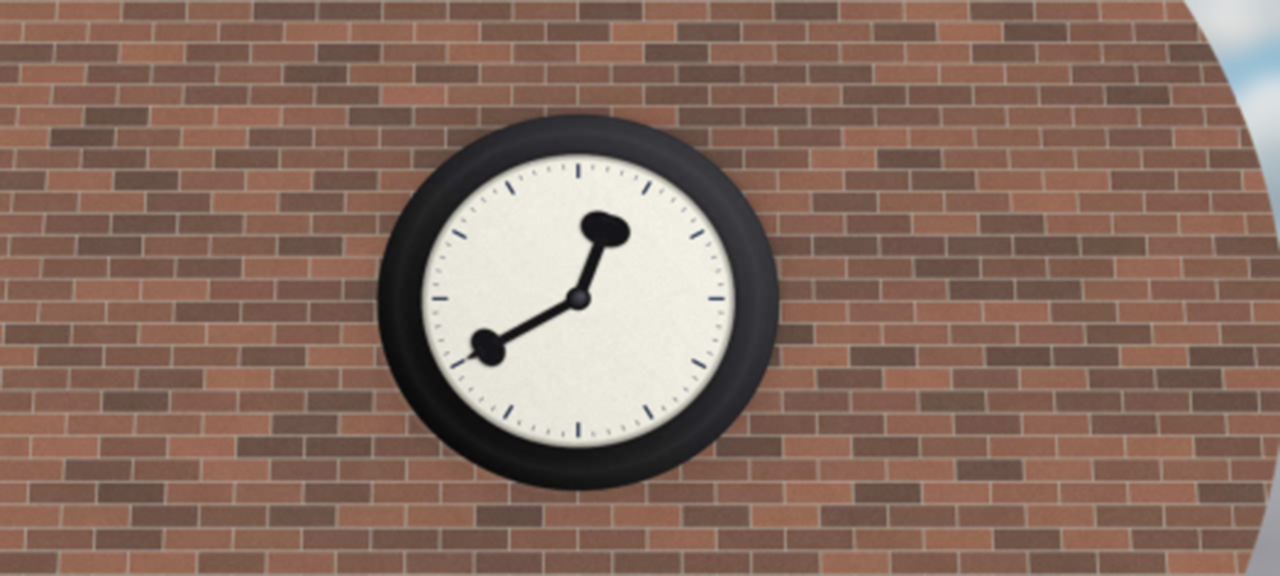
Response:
12,40
